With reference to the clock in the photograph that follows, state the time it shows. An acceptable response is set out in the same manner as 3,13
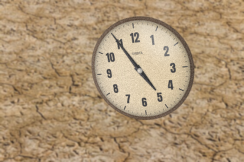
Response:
4,55
